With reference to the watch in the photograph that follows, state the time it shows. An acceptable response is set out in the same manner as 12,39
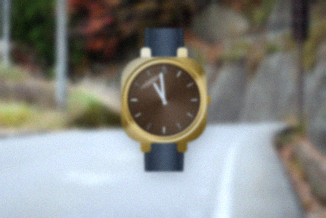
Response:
10,59
